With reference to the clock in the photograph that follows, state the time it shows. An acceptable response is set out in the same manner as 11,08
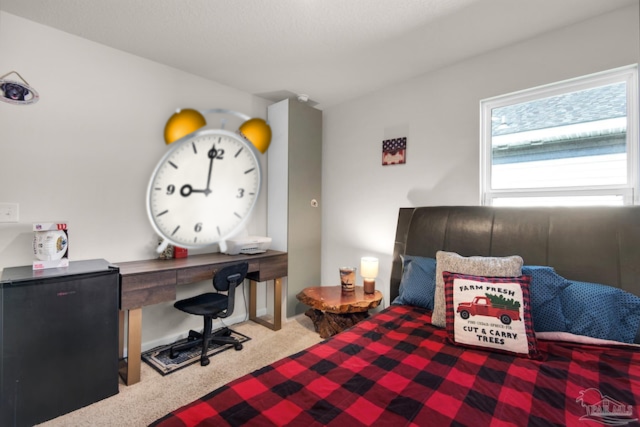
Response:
8,59
